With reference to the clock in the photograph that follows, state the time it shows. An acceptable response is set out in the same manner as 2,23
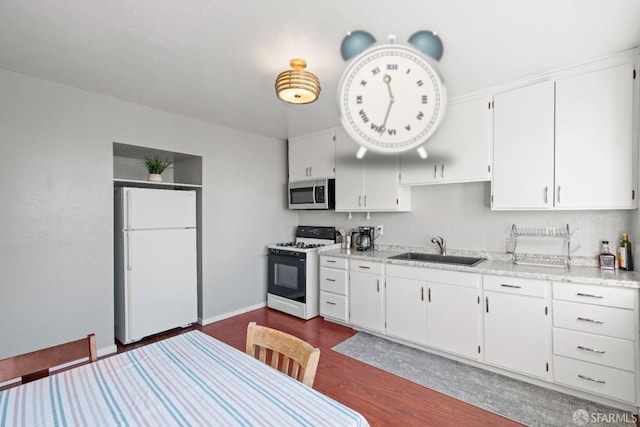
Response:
11,33
